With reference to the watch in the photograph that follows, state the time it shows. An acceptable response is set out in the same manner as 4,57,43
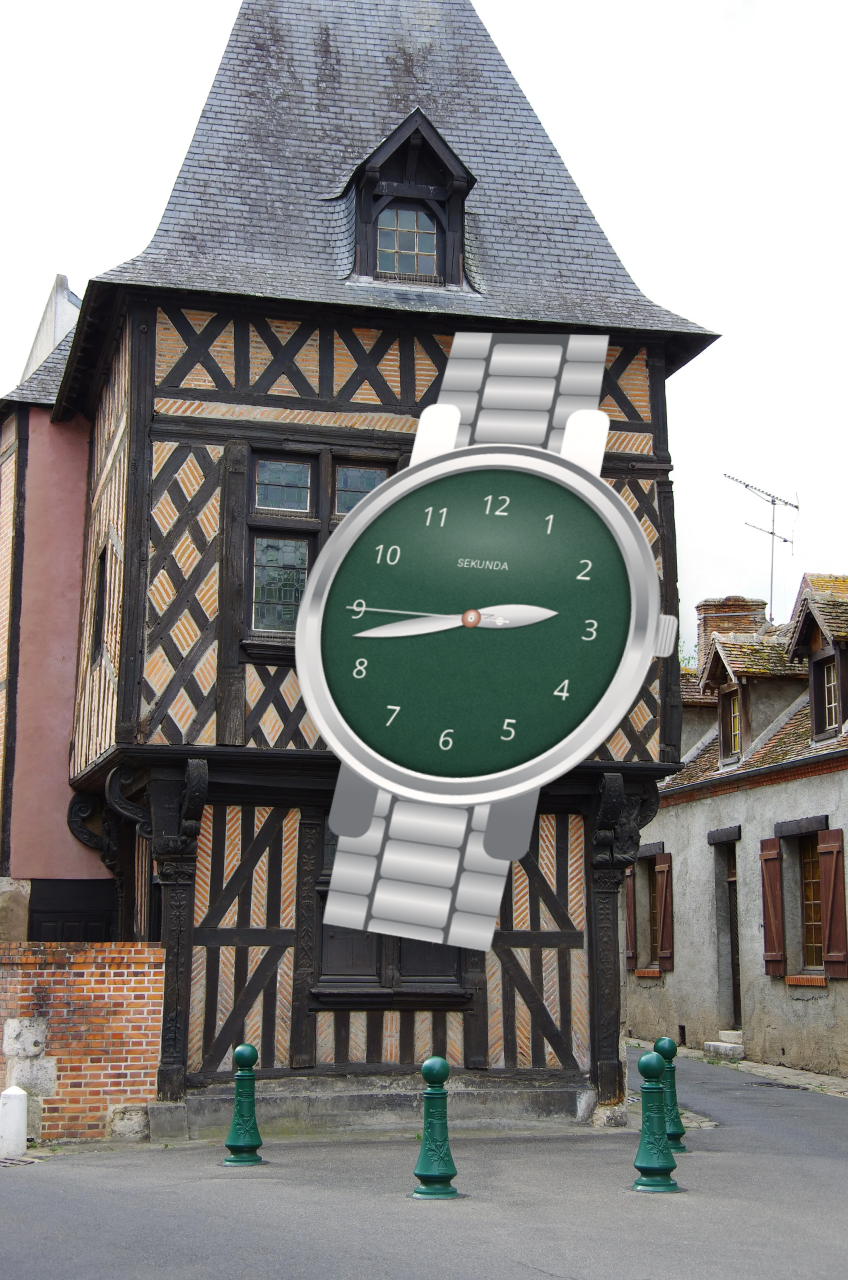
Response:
2,42,45
